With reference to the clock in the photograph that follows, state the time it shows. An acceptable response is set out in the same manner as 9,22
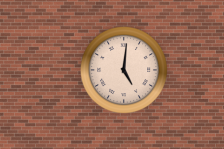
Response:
5,01
